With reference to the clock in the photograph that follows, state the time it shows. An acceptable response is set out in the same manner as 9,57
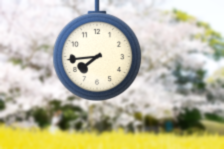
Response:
7,44
